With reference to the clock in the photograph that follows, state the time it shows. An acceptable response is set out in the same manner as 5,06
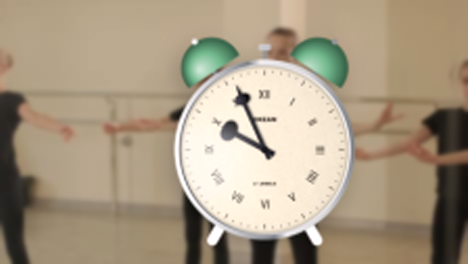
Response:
9,56
